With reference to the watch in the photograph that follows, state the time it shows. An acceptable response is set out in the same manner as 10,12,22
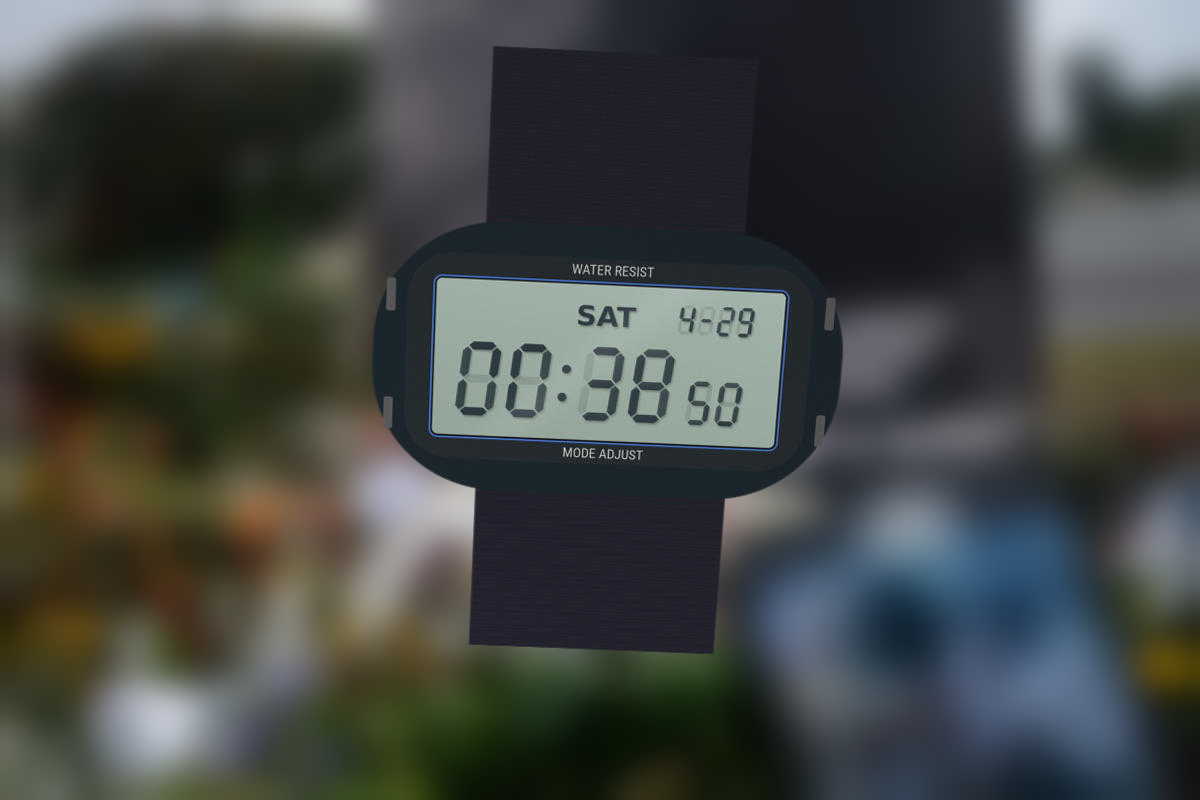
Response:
0,38,50
